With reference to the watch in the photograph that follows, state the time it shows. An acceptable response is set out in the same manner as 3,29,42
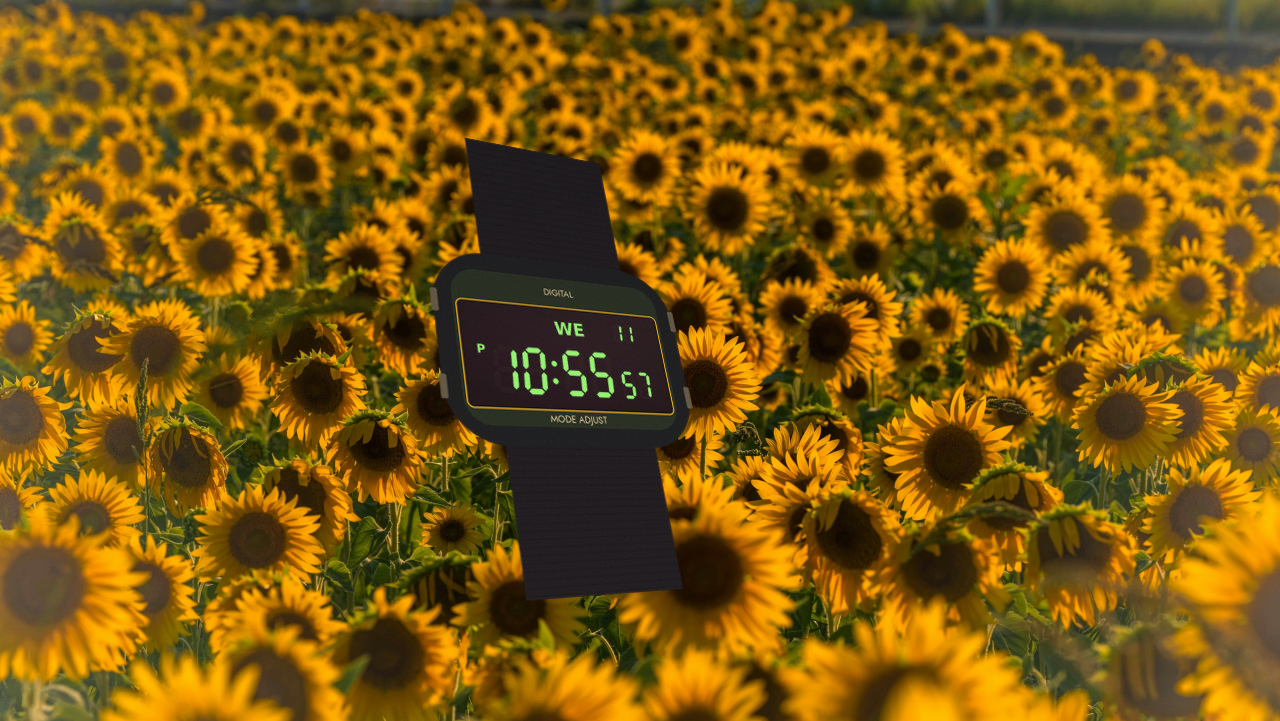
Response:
10,55,57
